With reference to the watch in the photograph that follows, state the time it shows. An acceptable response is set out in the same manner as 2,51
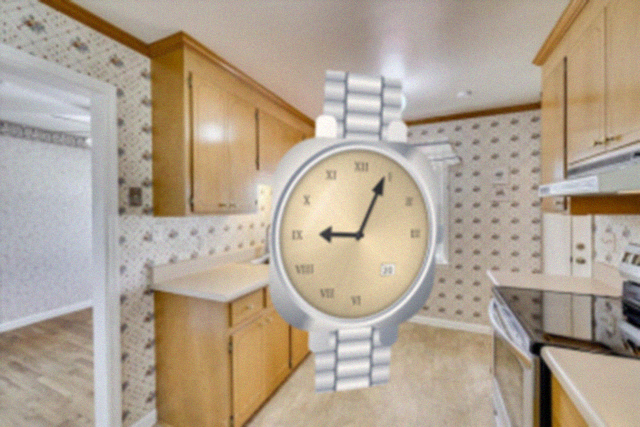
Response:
9,04
